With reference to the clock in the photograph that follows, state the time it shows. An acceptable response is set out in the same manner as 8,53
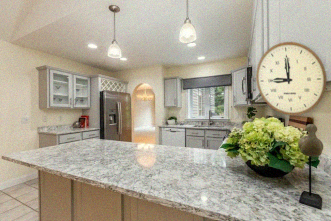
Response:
9,00
